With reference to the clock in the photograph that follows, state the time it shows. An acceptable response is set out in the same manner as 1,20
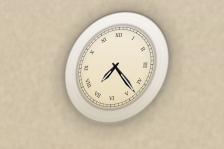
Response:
7,23
